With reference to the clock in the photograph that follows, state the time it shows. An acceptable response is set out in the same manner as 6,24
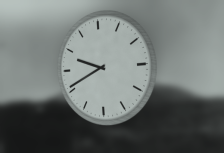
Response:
9,41
